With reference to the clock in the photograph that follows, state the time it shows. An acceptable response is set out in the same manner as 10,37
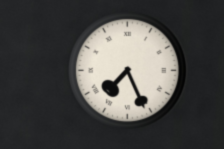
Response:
7,26
